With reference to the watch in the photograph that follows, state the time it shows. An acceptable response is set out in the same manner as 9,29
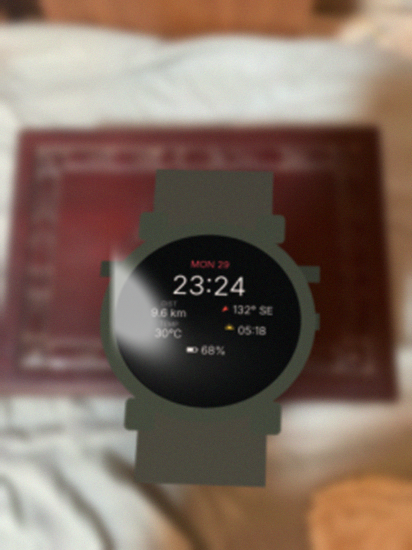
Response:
23,24
